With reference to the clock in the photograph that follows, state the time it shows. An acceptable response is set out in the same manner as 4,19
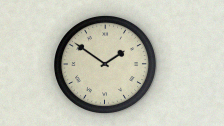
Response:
1,51
